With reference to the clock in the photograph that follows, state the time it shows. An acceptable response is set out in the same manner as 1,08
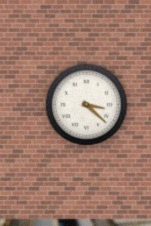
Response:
3,22
